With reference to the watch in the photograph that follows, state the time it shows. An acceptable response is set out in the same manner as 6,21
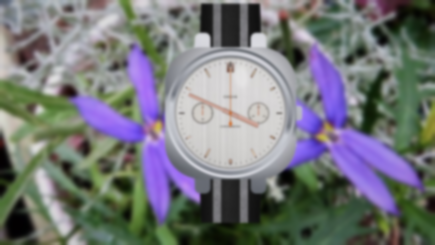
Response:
3,49
